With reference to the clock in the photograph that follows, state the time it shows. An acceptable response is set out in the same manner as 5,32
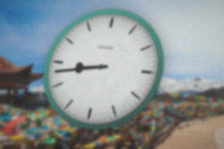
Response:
8,43
